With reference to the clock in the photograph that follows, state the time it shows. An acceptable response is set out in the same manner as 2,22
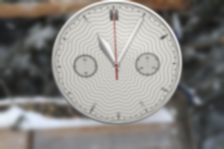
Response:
11,05
